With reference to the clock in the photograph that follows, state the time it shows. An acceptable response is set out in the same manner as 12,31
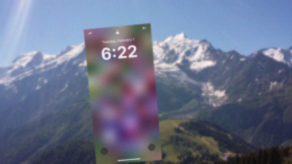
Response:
6,22
